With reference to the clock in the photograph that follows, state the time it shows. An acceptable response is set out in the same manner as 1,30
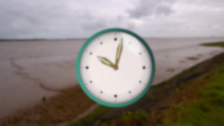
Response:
10,02
